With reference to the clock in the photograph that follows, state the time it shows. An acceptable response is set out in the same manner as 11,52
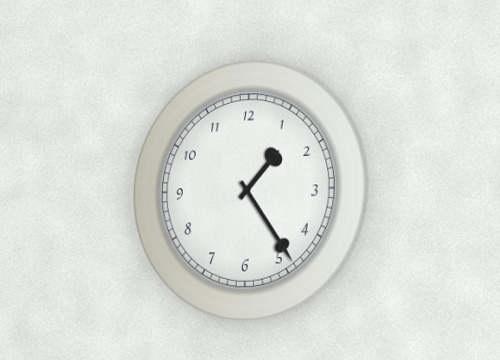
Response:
1,24
